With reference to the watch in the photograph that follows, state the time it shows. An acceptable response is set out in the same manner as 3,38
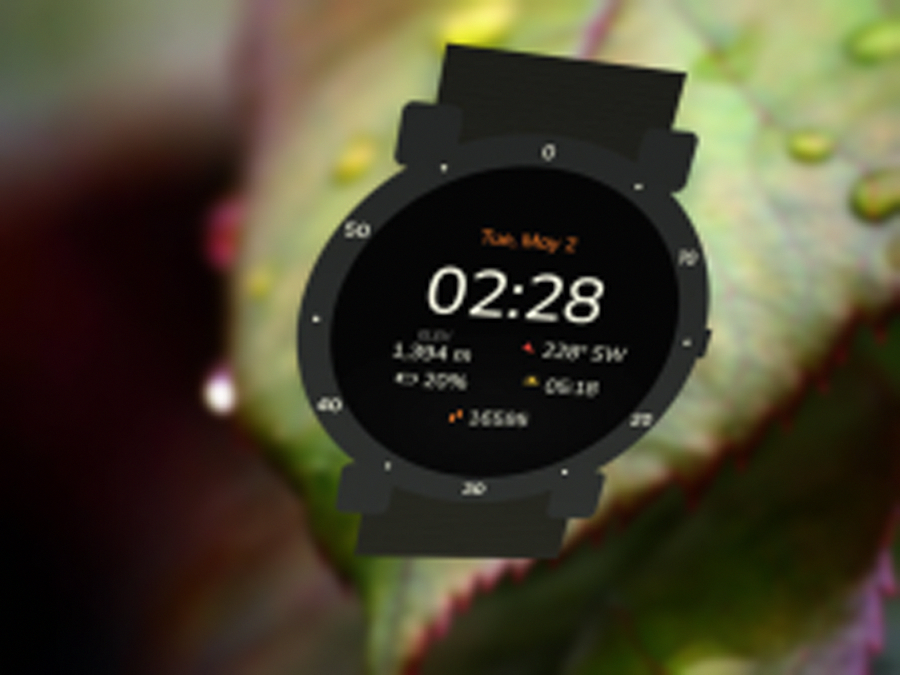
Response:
2,28
